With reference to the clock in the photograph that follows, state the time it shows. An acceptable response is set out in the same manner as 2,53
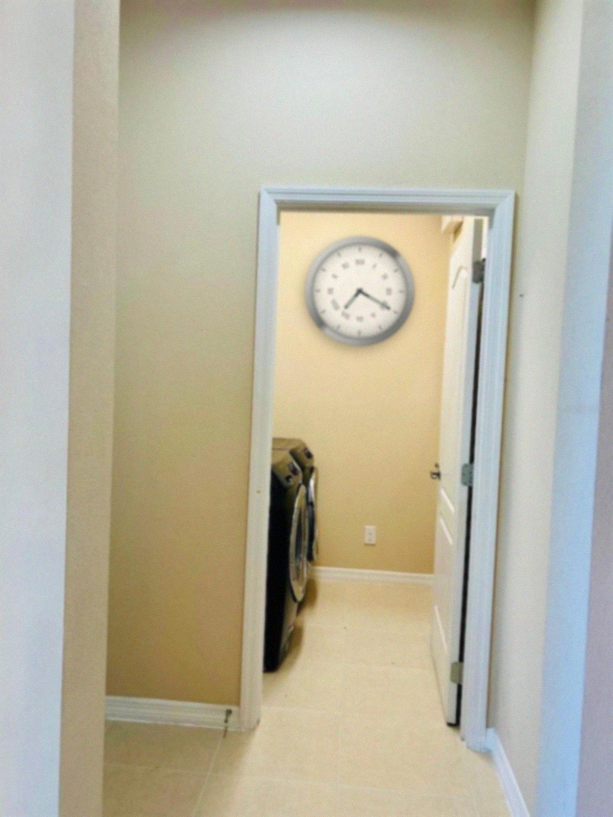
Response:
7,20
